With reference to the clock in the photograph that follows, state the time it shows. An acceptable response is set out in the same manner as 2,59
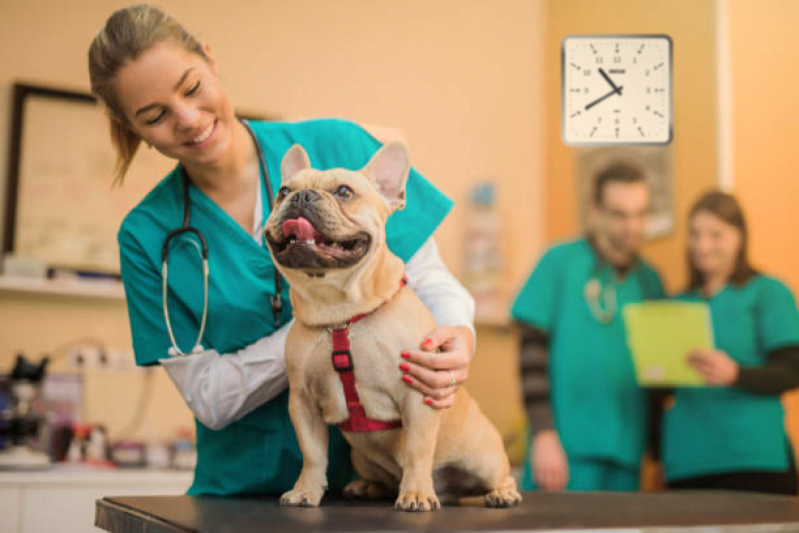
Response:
10,40
